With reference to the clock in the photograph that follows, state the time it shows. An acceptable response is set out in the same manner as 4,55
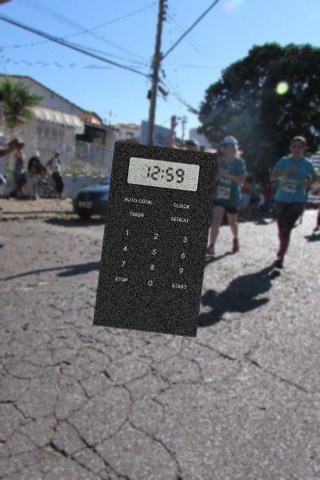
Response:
12,59
